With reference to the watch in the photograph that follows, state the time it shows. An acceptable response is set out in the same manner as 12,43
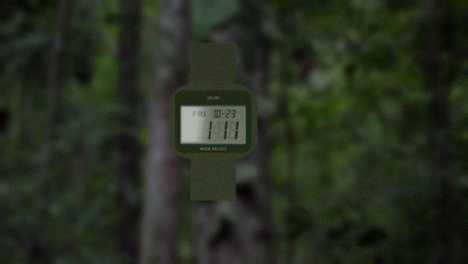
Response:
1,11
